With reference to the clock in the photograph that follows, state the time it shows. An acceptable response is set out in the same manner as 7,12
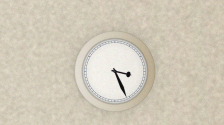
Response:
3,26
